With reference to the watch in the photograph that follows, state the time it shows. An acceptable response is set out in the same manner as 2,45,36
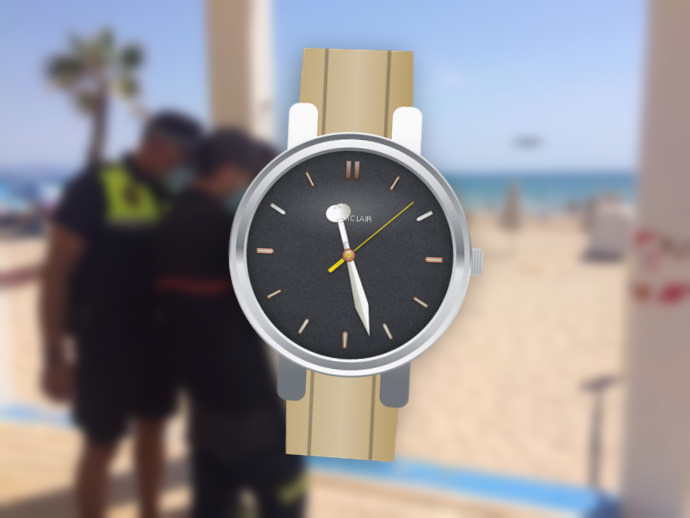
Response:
11,27,08
